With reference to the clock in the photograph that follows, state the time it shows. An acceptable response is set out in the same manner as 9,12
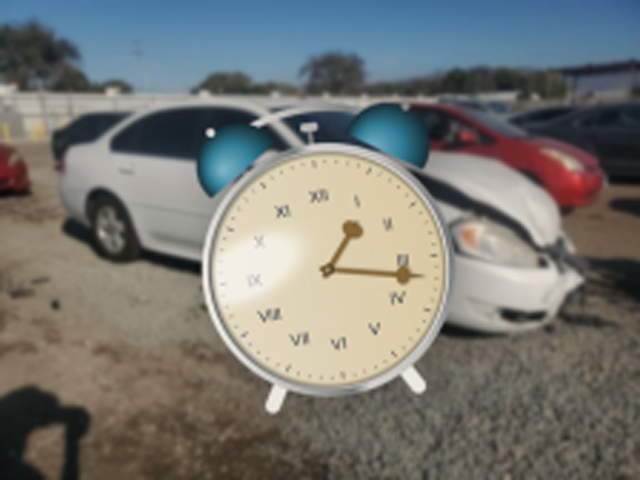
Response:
1,17
